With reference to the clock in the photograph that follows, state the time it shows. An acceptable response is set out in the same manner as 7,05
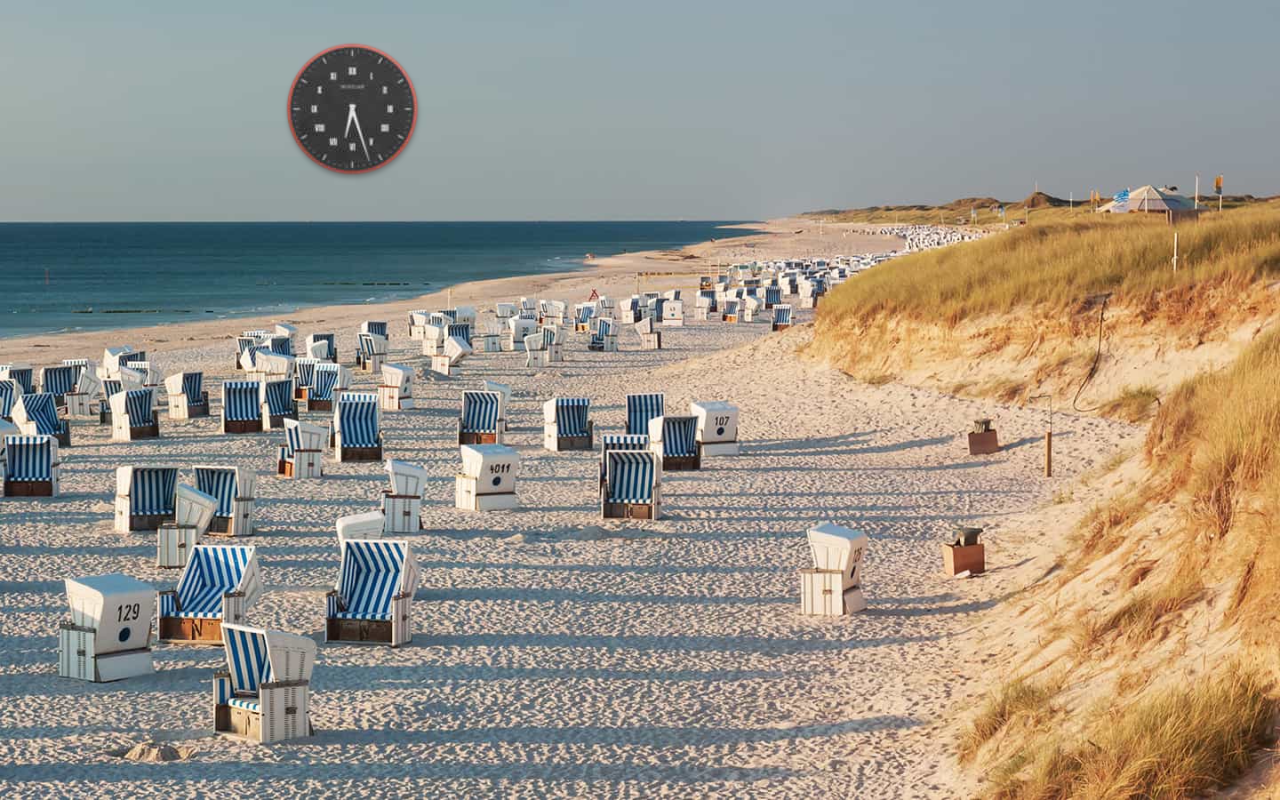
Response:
6,27
